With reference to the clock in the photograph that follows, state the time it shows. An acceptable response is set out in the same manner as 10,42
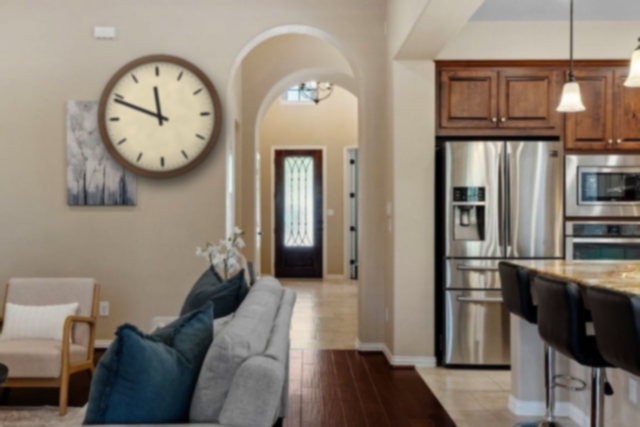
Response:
11,49
